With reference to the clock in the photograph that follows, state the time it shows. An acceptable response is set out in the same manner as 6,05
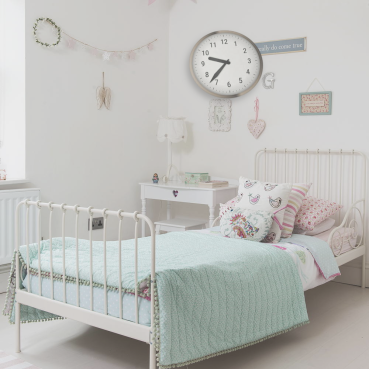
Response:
9,37
